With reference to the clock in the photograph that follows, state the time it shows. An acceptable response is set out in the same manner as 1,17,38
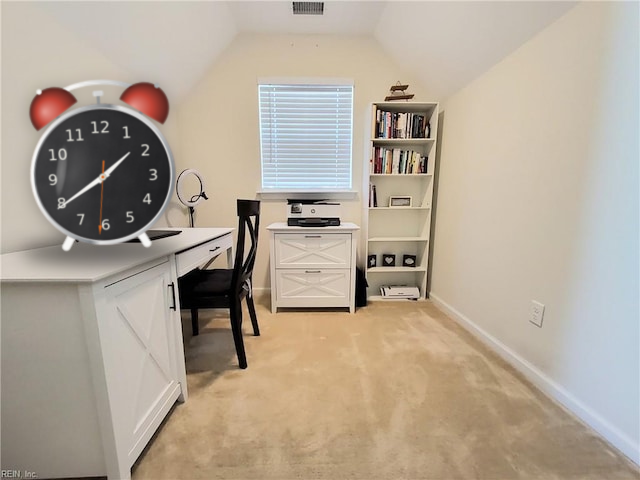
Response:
1,39,31
